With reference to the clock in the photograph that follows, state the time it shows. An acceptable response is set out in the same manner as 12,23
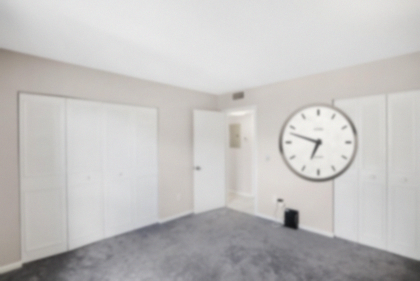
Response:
6,48
